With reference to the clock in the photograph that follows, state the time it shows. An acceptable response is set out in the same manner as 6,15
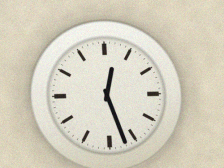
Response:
12,27
